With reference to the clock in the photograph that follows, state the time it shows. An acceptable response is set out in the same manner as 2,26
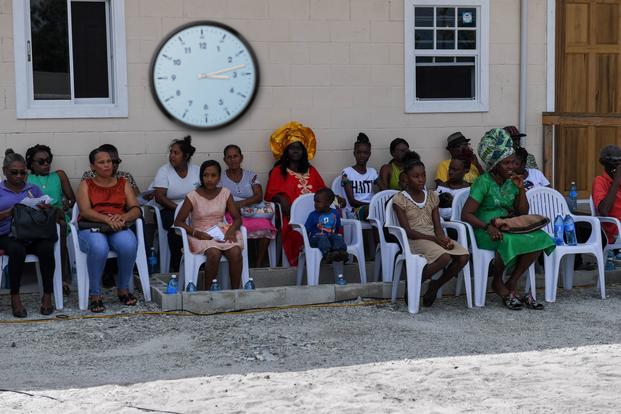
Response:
3,13
